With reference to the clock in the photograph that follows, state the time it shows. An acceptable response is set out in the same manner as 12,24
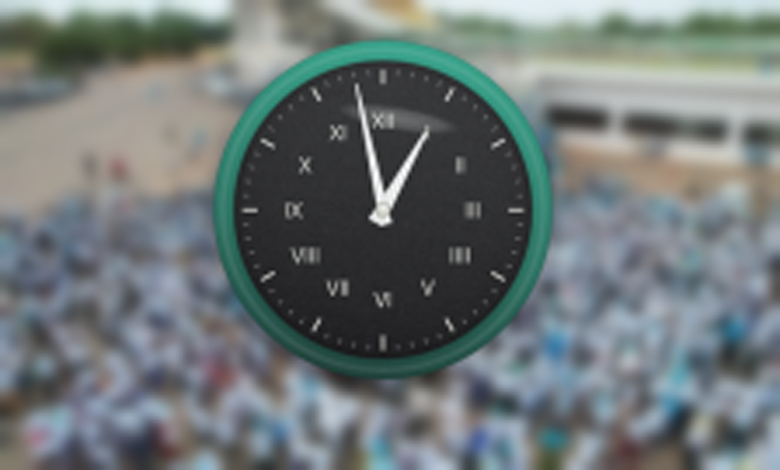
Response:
12,58
